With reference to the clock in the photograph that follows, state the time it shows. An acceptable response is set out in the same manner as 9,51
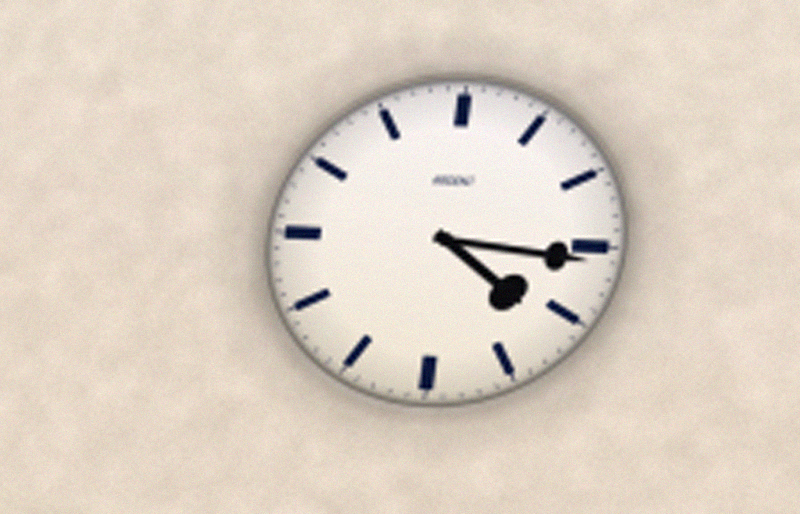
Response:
4,16
